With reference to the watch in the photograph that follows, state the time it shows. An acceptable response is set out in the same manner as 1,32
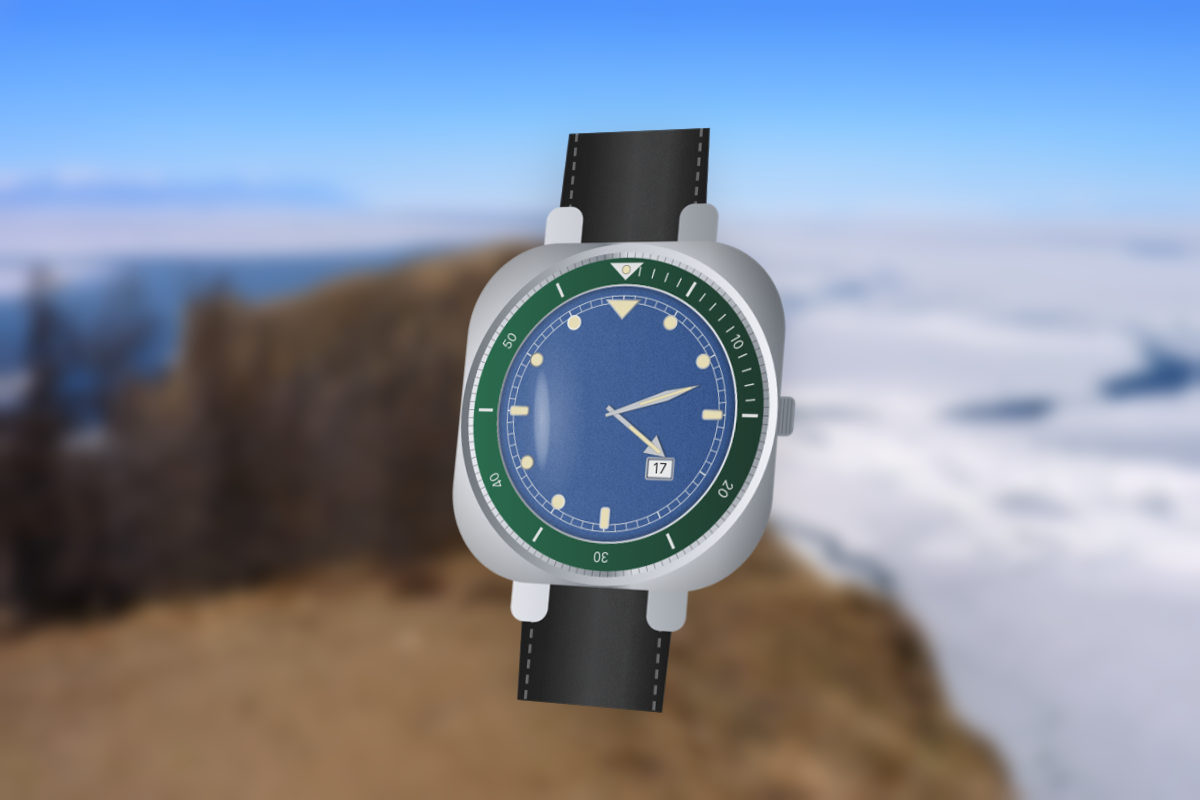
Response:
4,12
